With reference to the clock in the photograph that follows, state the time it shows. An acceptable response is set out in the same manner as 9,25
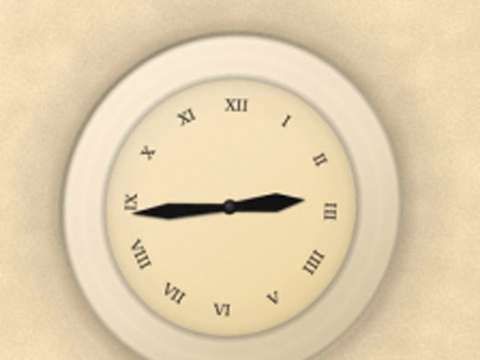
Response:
2,44
